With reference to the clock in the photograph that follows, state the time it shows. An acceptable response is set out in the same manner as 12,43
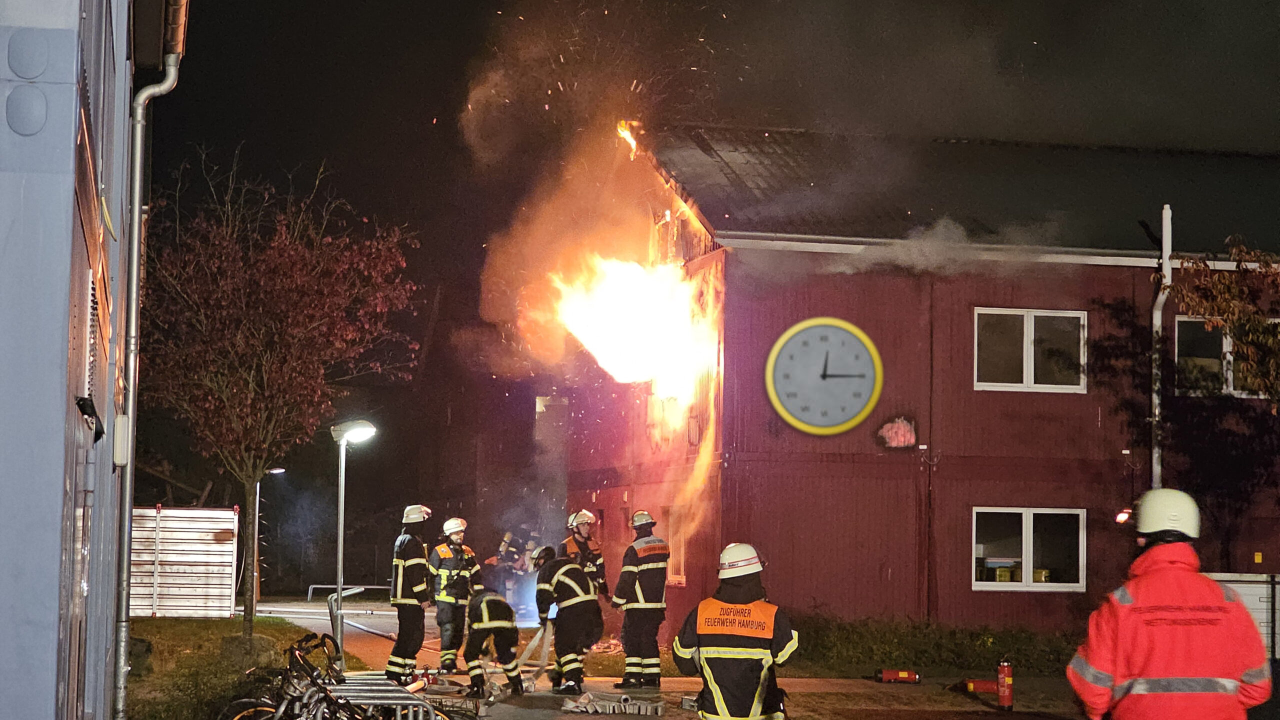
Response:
12,15
